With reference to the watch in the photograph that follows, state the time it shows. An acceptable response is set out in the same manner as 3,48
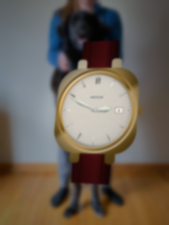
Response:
2,49
